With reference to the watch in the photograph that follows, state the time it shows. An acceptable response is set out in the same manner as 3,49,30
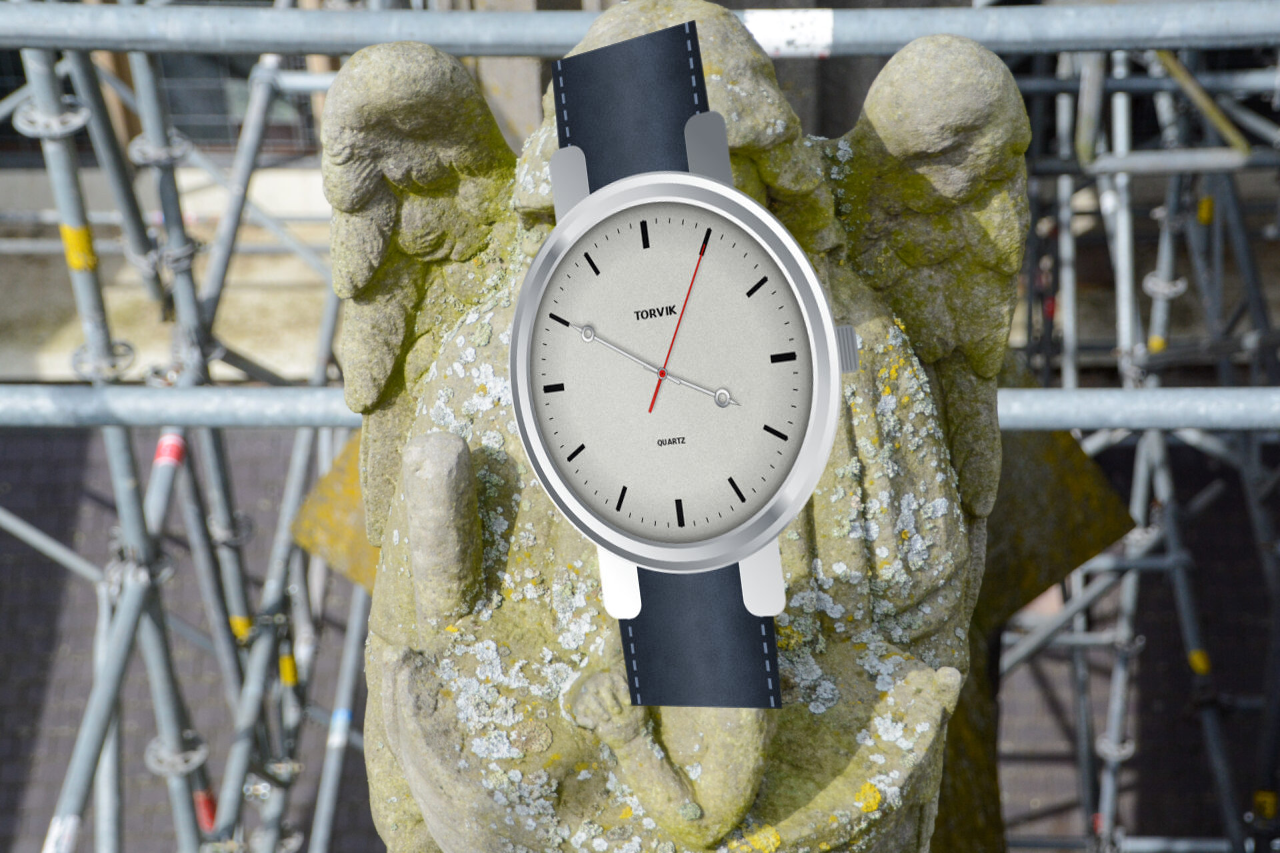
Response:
3,50,05
